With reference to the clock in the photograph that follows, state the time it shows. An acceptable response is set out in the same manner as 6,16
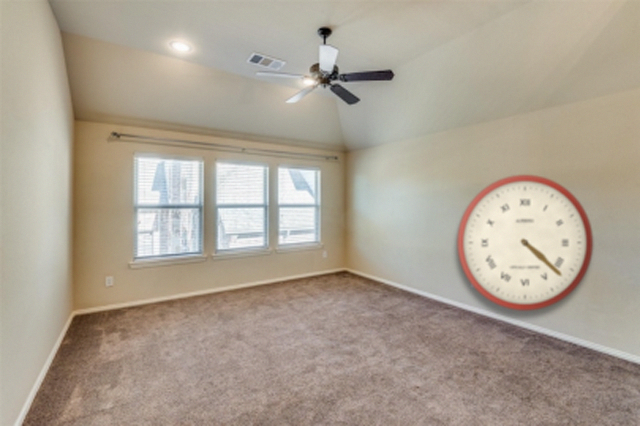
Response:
4,22
